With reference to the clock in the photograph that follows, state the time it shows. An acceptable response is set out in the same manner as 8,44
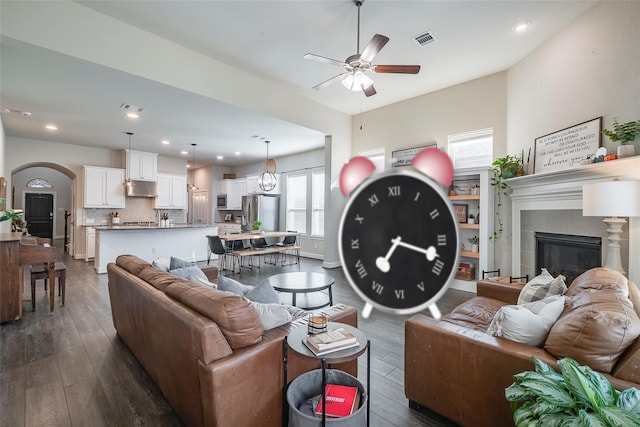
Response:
7,18
